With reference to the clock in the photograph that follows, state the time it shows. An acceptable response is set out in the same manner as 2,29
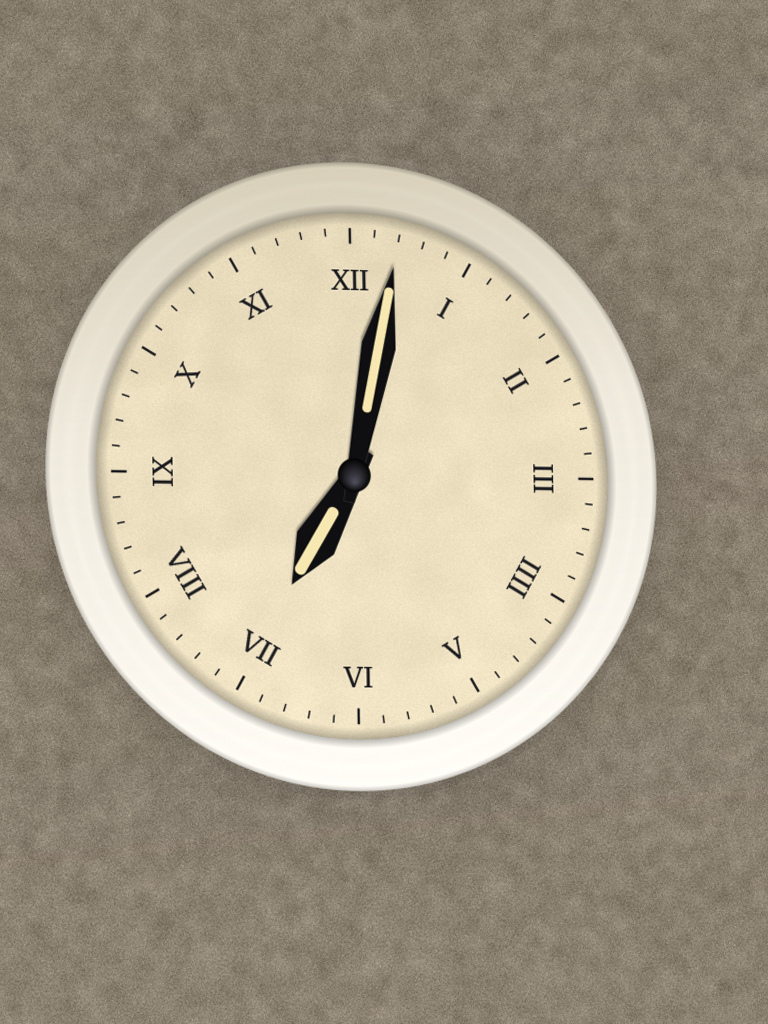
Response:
7,02
